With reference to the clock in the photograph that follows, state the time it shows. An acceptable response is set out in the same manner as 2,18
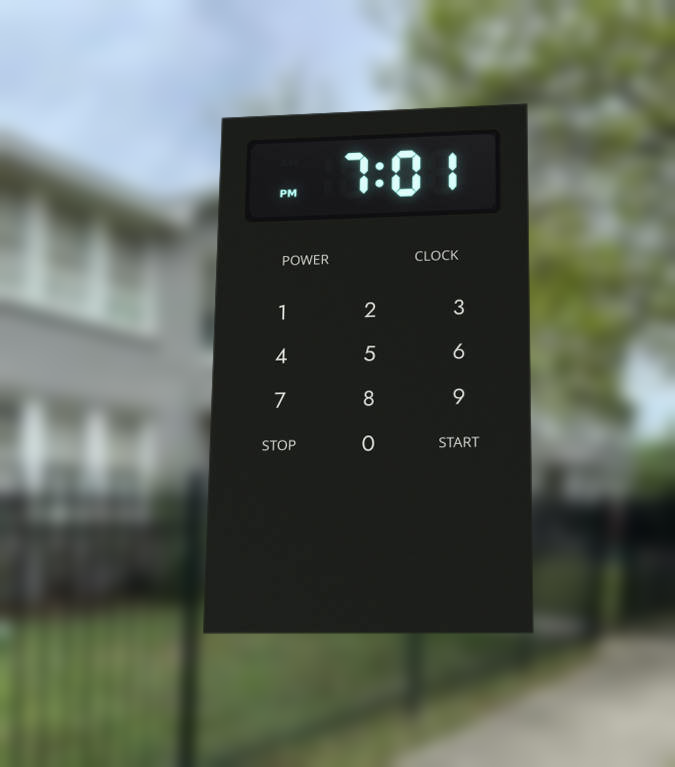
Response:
7,01
